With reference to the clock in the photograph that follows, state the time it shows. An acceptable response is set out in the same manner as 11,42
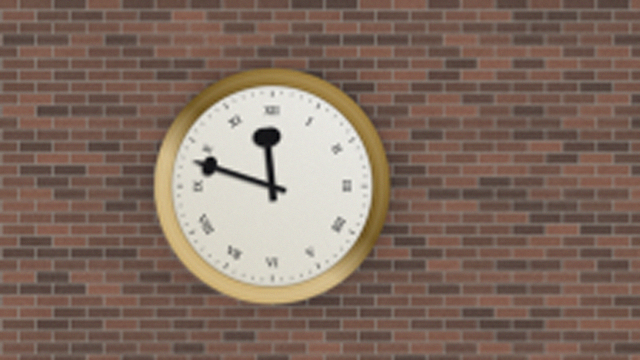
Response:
11,48
